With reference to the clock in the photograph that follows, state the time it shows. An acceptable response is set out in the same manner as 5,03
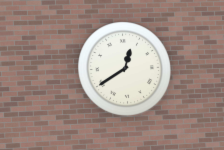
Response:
12,40
